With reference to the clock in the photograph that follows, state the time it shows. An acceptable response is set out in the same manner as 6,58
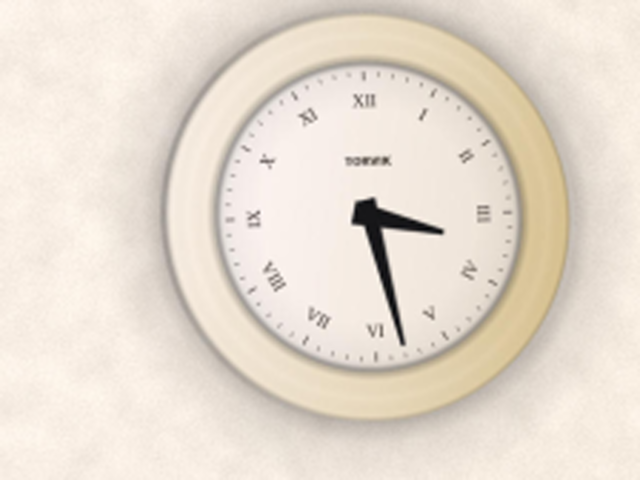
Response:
3,28
